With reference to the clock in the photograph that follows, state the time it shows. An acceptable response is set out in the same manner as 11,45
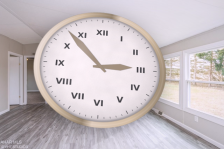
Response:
2,53
